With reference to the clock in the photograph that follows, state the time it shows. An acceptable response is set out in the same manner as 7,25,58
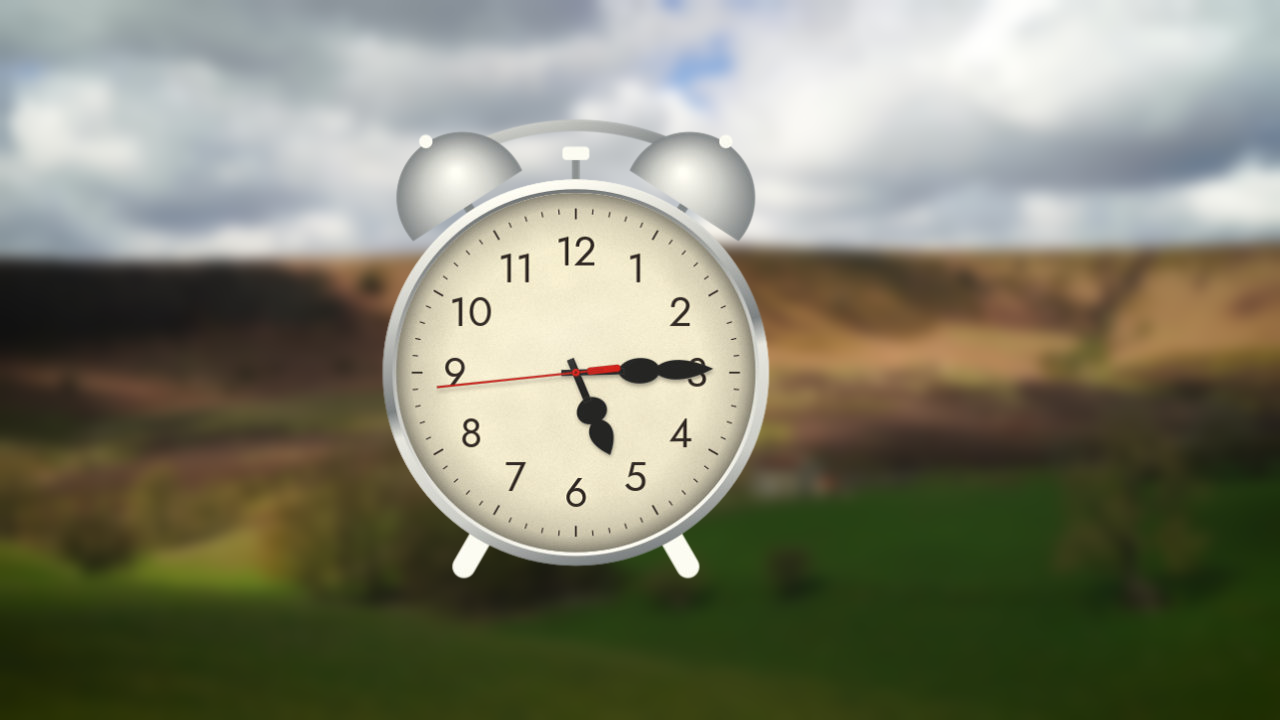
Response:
5,14,44
